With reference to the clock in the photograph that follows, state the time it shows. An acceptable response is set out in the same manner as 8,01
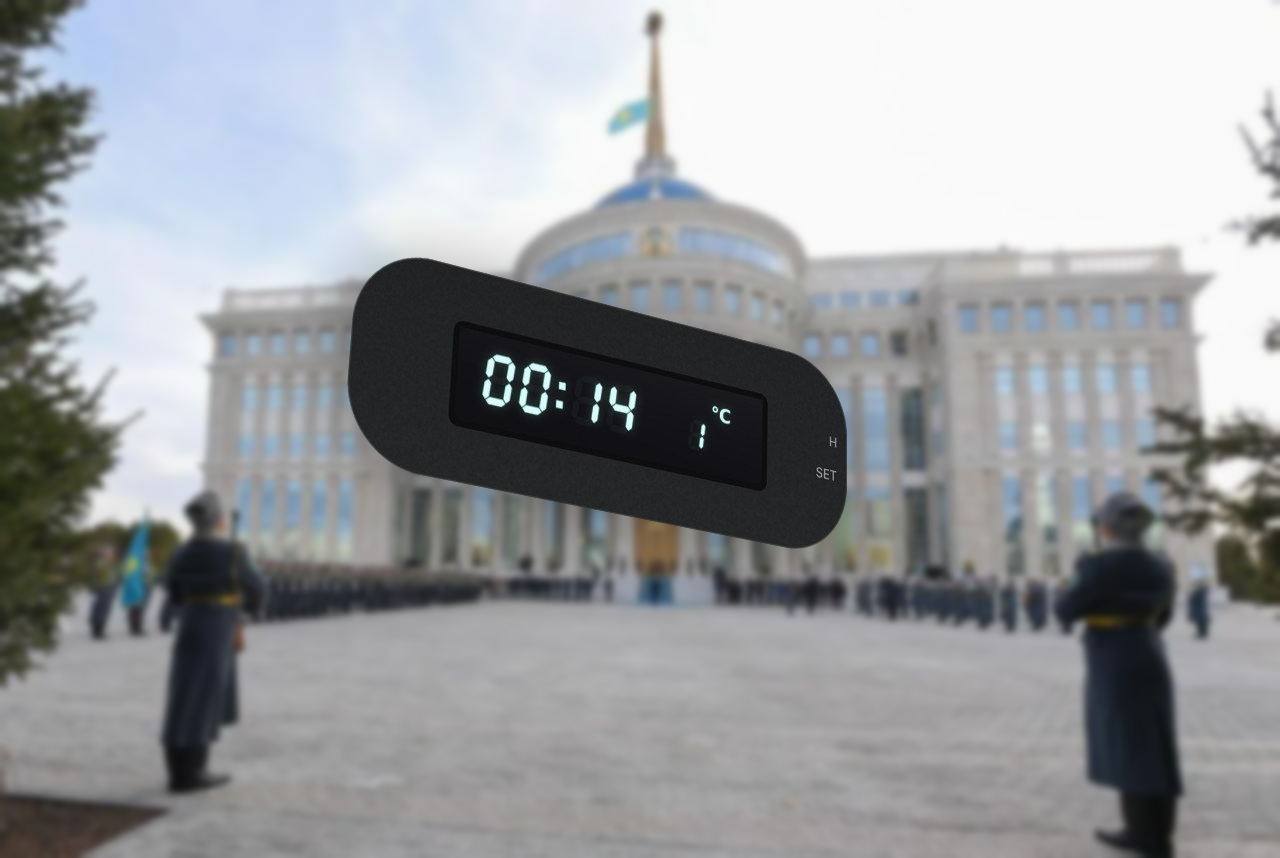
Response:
0,14
